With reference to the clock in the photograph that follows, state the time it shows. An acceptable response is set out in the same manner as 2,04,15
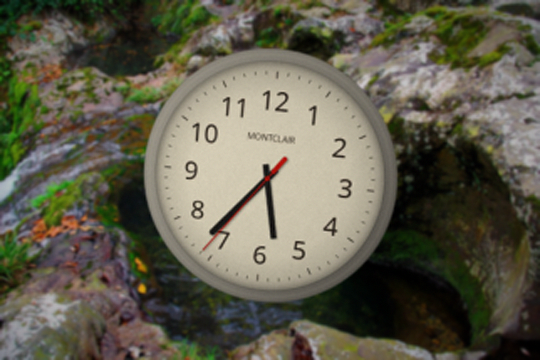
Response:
5,36,36
